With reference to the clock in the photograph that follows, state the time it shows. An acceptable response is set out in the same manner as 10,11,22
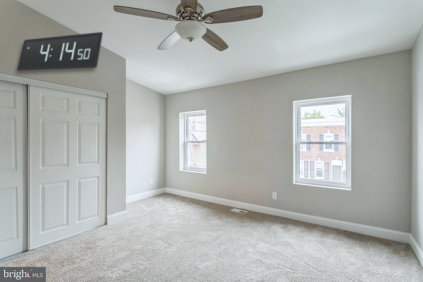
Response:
4,14,50
